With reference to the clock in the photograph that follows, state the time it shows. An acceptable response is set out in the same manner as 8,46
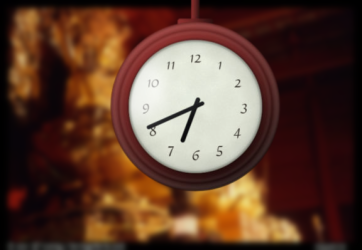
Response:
6,41
